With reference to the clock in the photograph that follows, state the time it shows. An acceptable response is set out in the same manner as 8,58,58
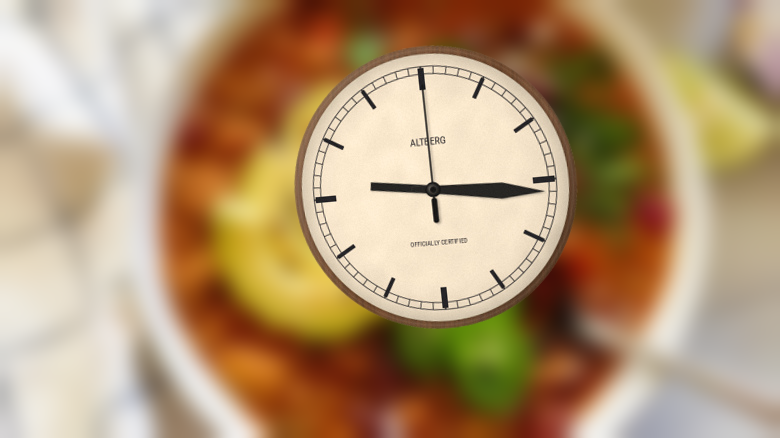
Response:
9,16,00
